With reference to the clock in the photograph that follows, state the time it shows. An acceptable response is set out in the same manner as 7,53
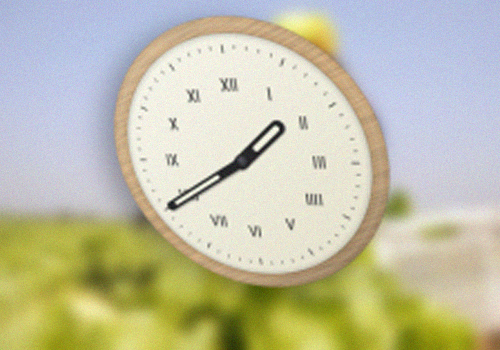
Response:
1,40
